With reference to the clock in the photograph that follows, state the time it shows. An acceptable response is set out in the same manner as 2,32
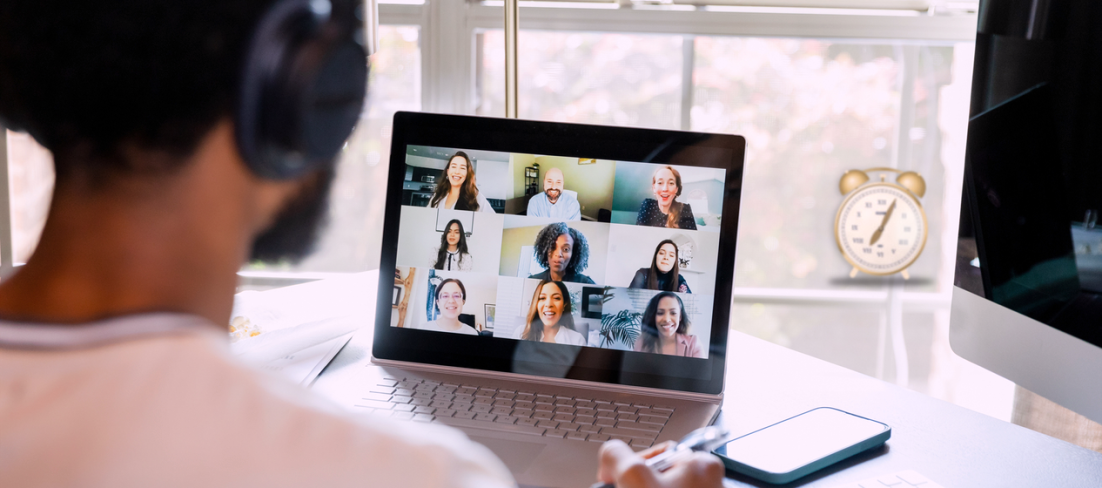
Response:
7,04
